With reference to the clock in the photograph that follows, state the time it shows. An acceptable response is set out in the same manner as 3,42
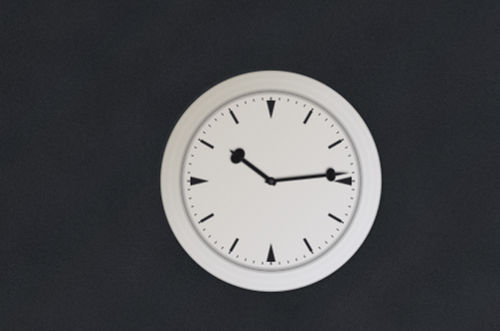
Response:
10,14
